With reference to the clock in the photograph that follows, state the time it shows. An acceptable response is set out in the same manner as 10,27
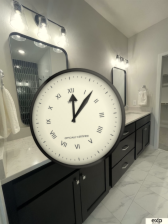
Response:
12,07
